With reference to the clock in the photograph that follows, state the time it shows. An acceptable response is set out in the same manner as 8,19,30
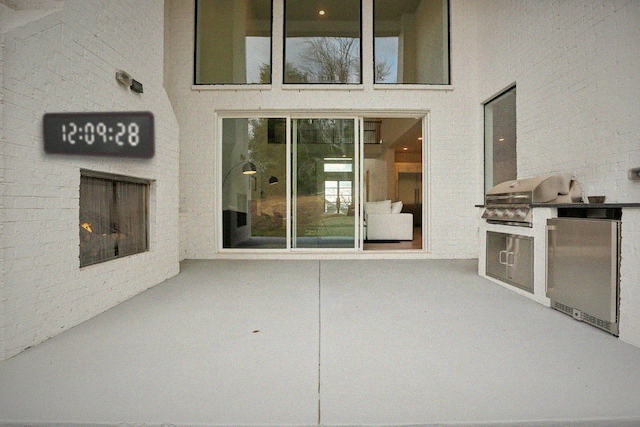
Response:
12,09,28
